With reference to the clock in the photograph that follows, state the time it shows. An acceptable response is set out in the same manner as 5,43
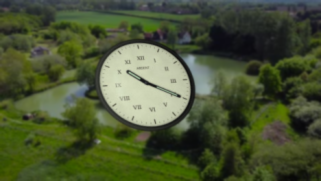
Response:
10,20
